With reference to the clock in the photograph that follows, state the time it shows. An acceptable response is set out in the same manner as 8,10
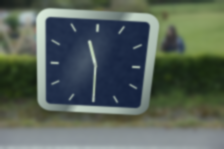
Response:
11,30
